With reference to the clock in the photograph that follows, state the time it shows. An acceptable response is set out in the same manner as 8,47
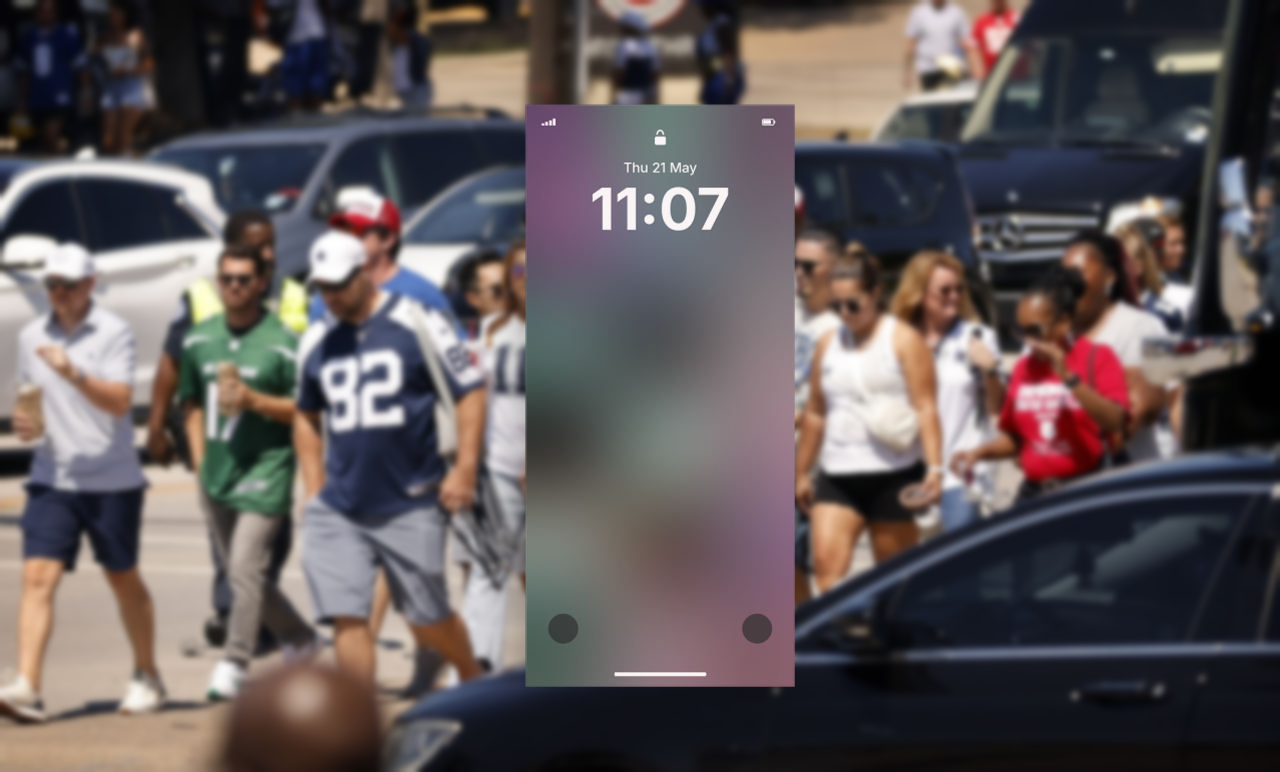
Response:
11,07
